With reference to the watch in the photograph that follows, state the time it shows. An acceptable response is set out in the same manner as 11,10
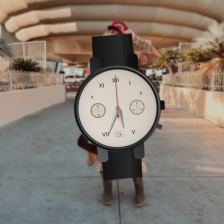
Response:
5,34
